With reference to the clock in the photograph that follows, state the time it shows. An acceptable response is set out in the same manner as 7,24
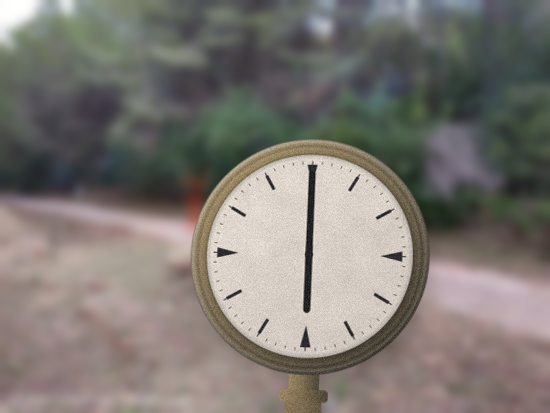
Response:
6,00
